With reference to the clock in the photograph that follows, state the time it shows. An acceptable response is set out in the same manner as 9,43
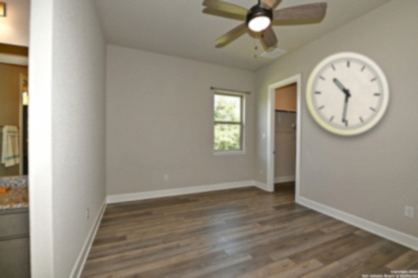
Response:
10,31
